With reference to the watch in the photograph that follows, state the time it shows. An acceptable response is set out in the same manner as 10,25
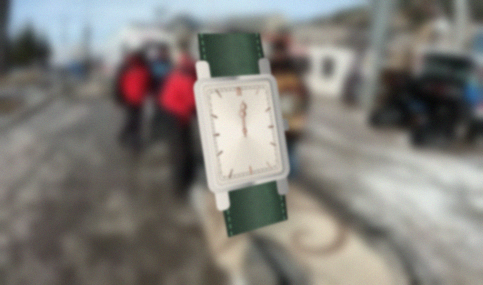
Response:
12,01
